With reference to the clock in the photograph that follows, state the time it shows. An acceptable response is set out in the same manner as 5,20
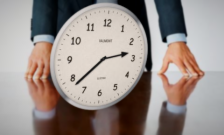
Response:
2,38
